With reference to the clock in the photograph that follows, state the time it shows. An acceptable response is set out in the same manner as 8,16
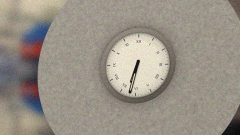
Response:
6,32
